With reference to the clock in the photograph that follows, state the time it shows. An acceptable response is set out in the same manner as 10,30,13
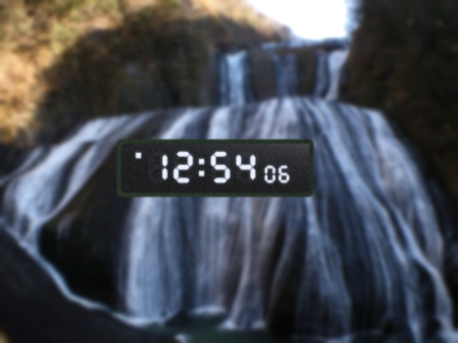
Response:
12,54,06
